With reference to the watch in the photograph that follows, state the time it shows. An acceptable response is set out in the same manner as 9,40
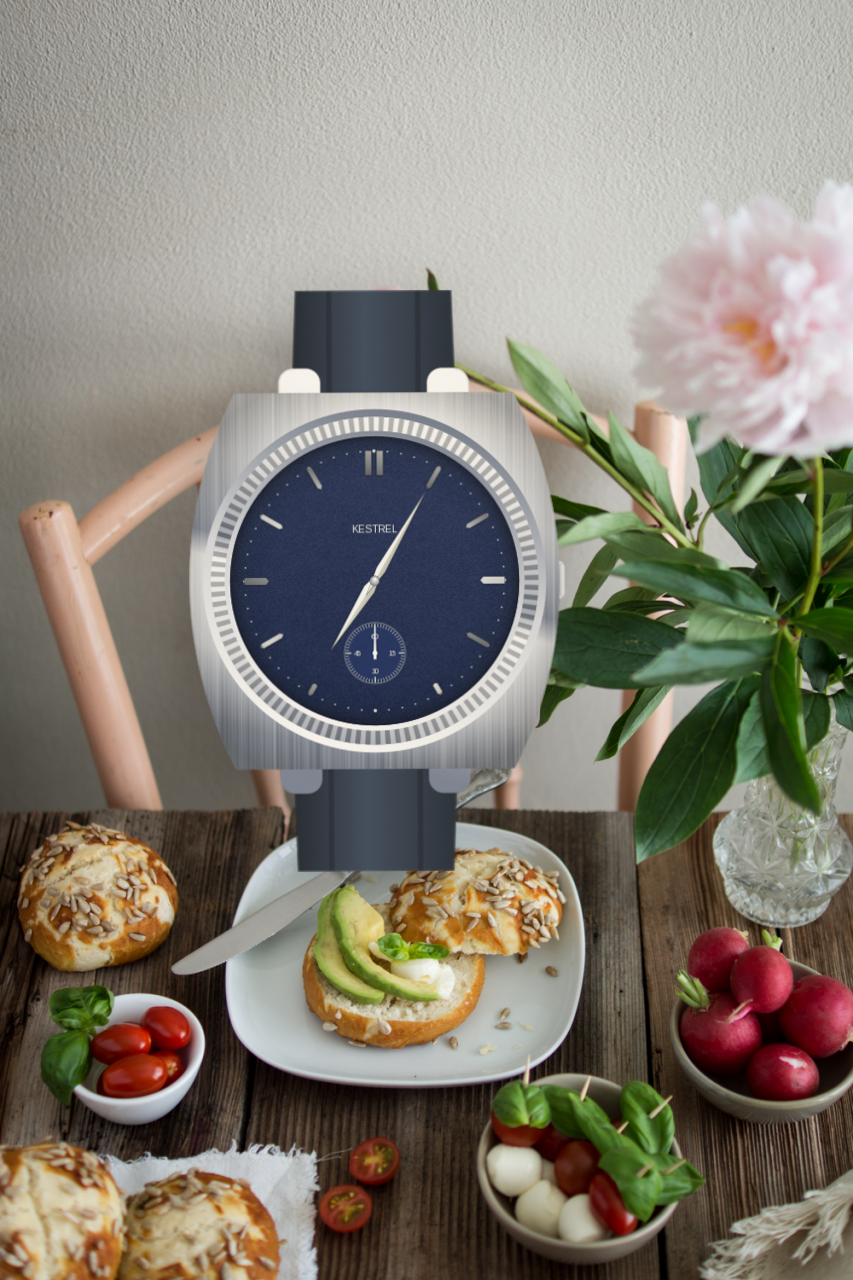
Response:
7,05
